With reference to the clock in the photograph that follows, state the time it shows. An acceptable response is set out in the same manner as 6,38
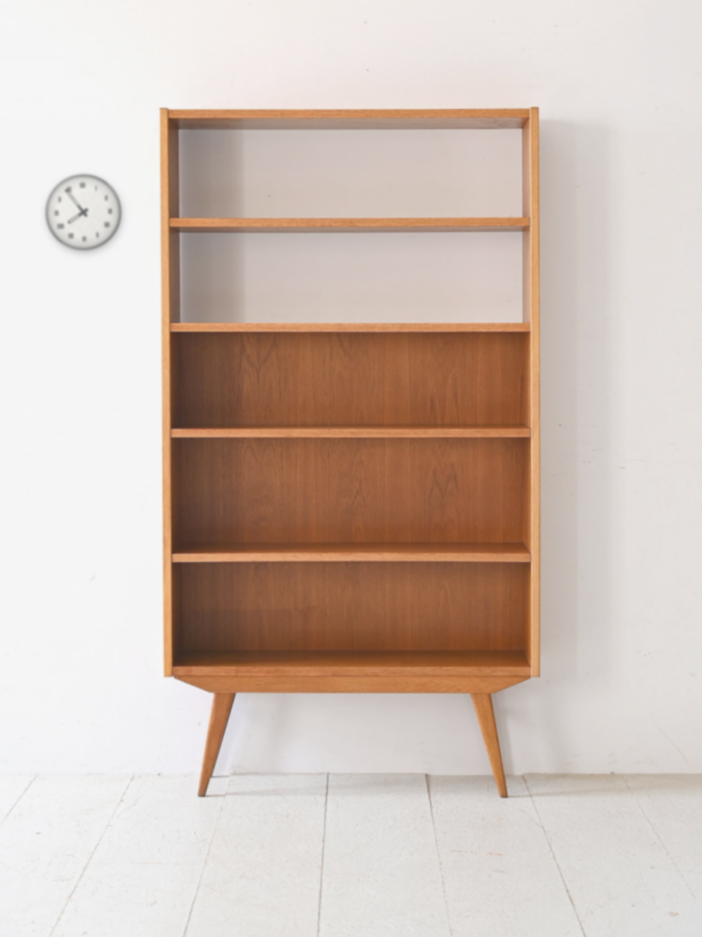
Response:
7,54
